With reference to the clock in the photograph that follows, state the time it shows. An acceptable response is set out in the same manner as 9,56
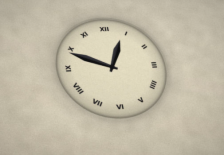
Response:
12,49
